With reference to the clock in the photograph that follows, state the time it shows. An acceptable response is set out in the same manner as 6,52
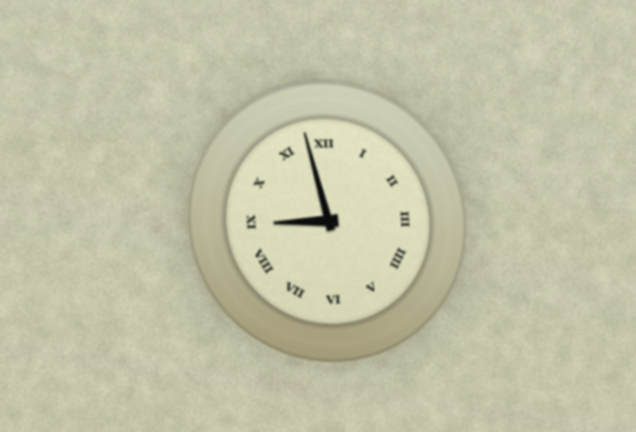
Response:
8,58
